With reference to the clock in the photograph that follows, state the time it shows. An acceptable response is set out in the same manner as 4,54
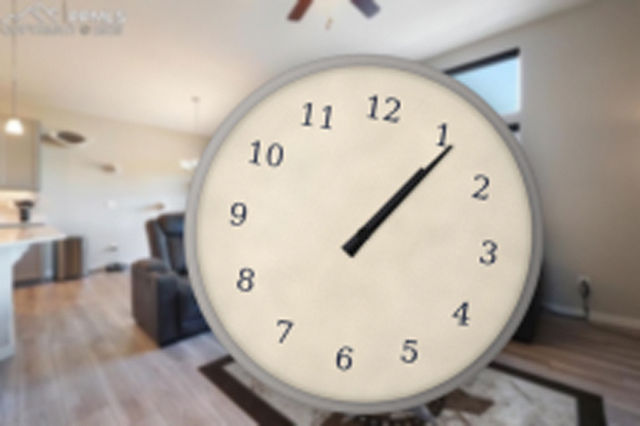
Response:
1,06
